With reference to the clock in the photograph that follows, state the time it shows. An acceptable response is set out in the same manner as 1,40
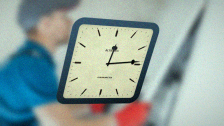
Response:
12,14
